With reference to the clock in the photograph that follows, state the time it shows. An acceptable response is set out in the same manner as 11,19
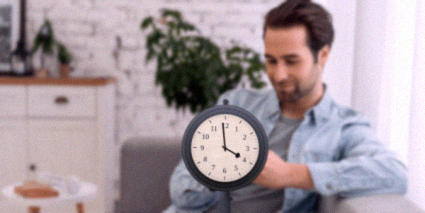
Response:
3,59
